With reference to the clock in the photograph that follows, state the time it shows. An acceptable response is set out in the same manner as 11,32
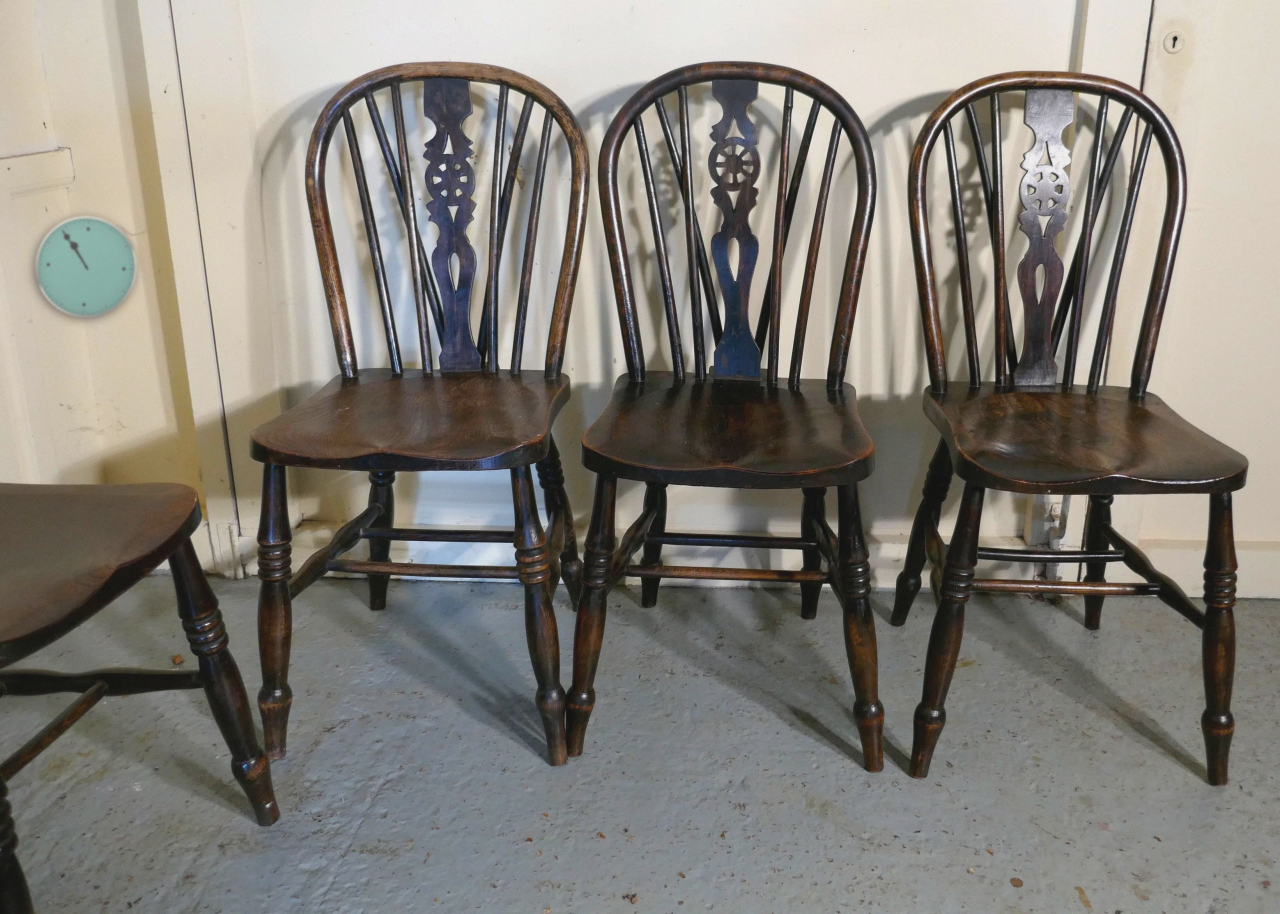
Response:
10,54
